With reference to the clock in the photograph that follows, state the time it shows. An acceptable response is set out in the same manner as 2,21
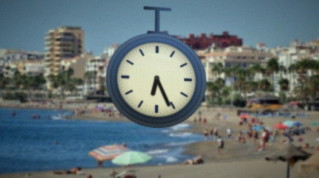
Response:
6,26
